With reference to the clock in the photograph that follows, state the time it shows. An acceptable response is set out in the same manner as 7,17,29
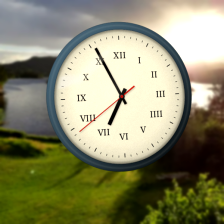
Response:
6,55,39
